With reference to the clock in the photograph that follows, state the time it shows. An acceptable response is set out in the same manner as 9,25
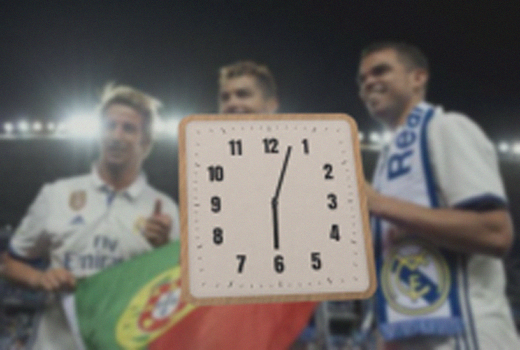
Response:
6,03
